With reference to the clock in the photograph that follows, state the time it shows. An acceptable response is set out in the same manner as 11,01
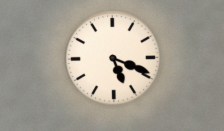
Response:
5,19
